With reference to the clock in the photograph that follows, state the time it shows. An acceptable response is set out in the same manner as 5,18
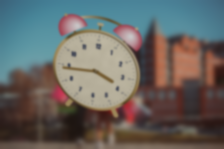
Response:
3,44
